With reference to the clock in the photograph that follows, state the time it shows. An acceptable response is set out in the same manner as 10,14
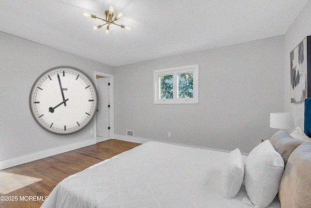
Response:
7,58
